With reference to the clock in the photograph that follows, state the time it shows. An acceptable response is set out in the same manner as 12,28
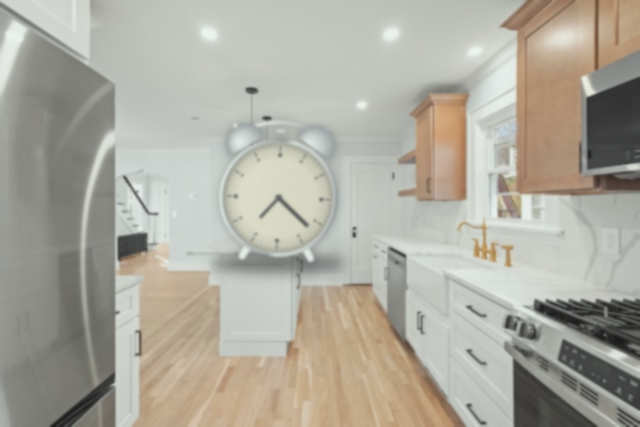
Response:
7,22
